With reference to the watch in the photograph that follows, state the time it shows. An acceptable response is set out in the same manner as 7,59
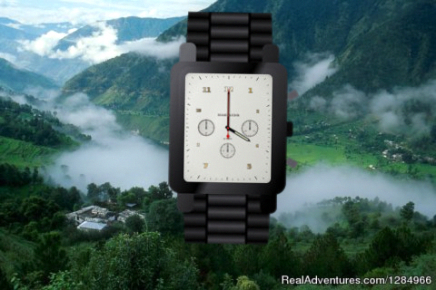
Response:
4,00
